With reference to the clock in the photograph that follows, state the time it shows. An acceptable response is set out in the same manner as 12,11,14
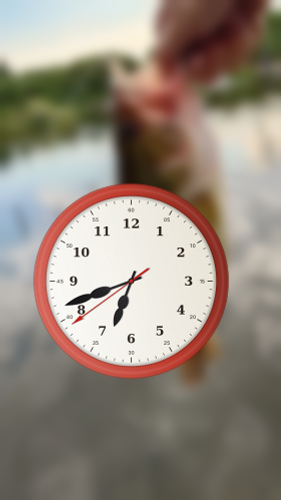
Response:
6,41,39
